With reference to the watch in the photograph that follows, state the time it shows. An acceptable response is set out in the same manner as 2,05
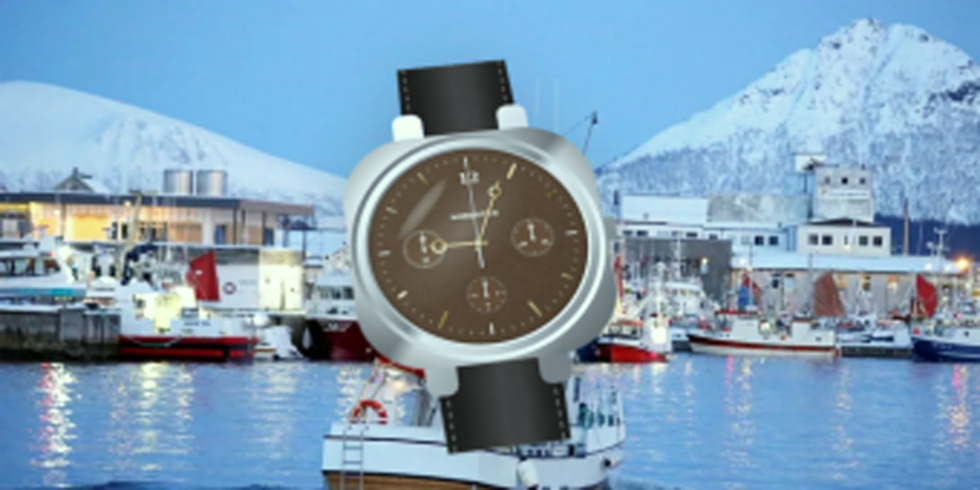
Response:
9,04
